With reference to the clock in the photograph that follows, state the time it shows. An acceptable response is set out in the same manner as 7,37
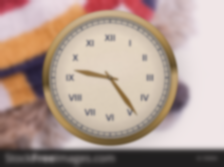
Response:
9,24
